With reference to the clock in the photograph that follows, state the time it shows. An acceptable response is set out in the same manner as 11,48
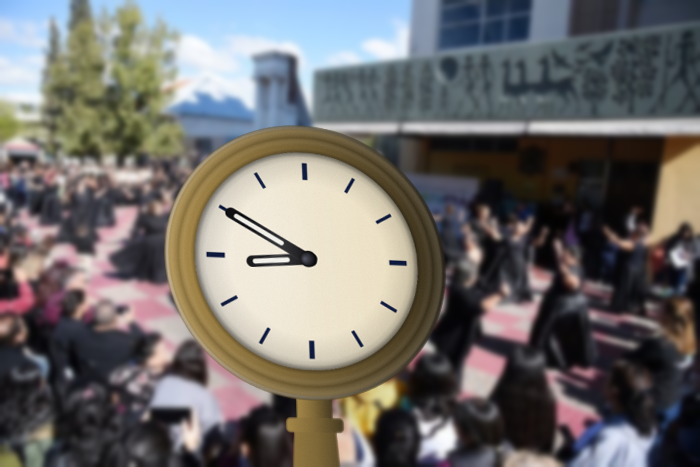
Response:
8,50
